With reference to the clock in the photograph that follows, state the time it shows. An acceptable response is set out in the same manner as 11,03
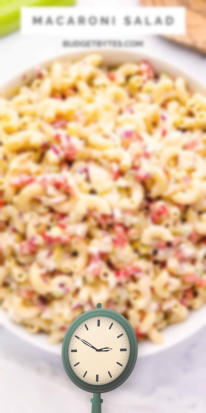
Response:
2,50
